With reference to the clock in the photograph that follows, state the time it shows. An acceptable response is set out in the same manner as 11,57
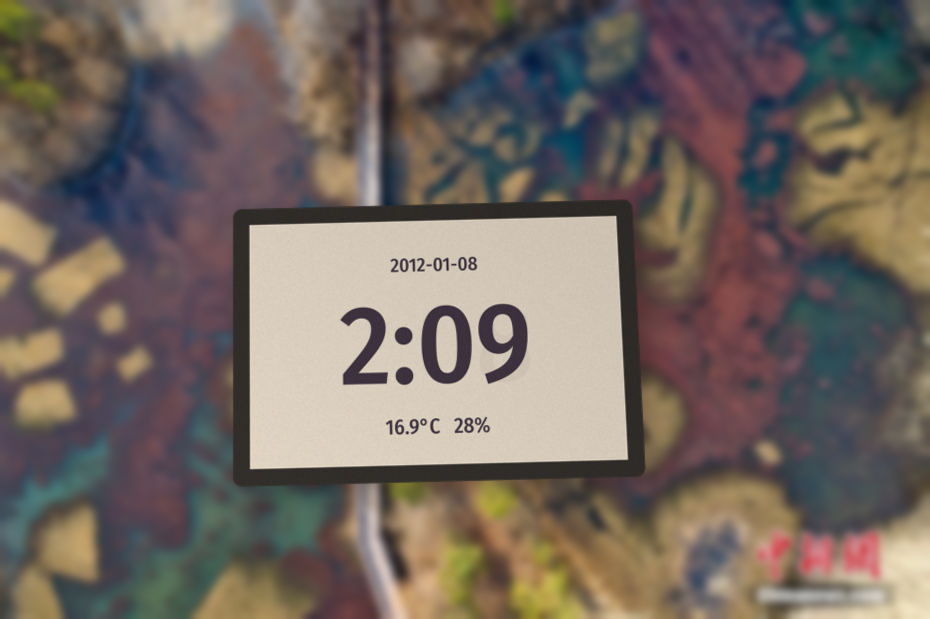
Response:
2,09
